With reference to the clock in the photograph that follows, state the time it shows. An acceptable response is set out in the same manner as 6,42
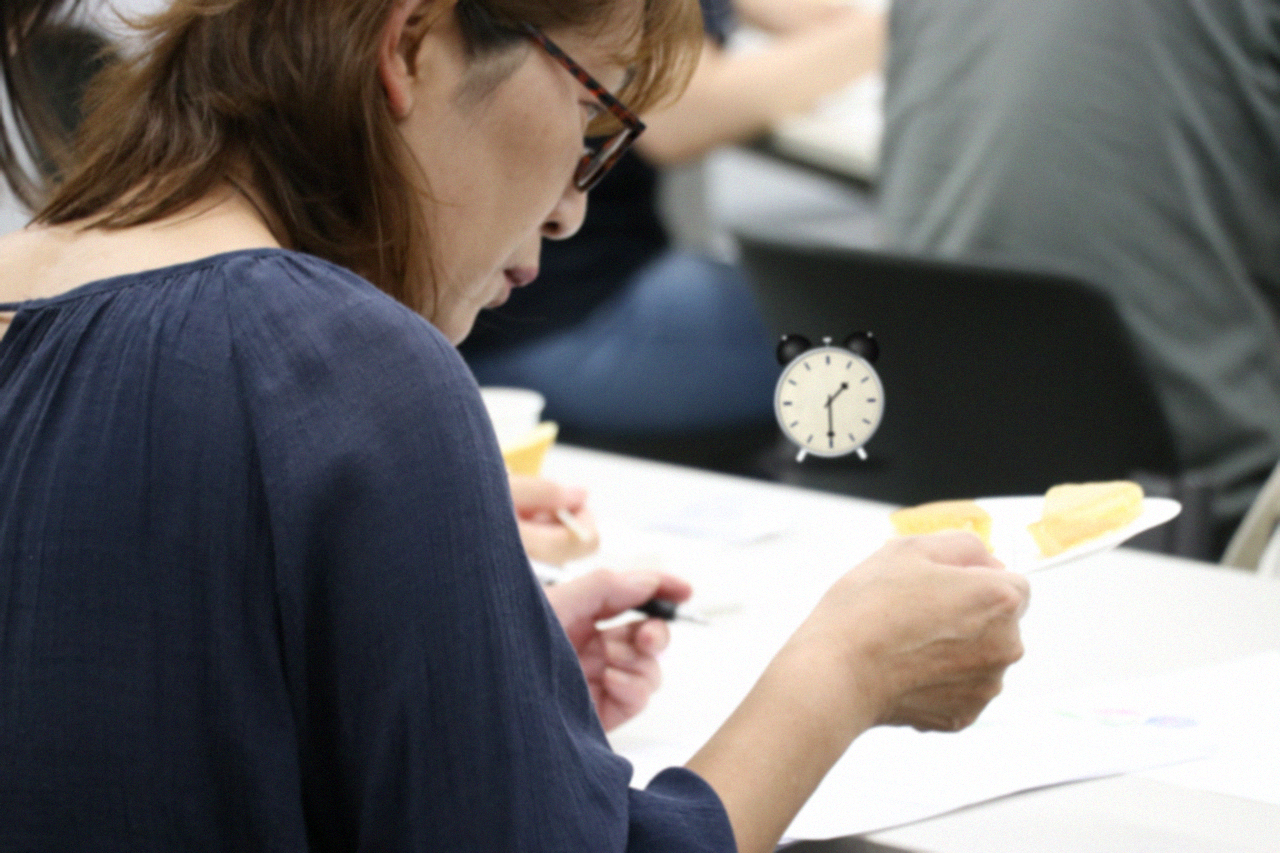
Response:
1,30
